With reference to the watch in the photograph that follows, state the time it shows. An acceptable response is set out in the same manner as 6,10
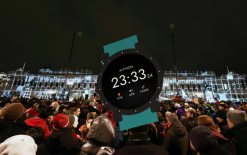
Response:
23,33
